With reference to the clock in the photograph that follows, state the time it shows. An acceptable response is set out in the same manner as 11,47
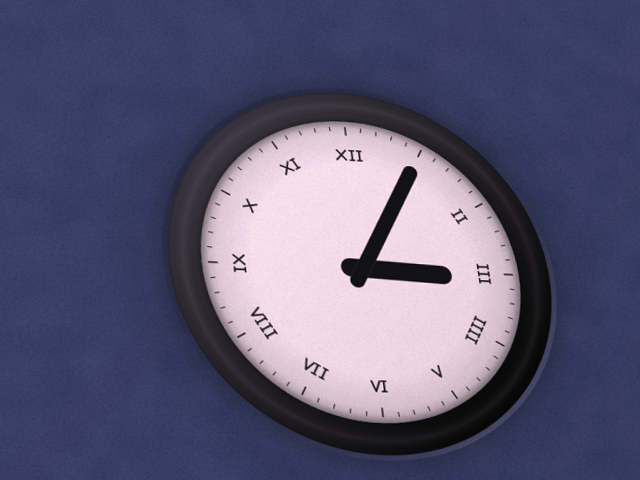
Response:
3,05
